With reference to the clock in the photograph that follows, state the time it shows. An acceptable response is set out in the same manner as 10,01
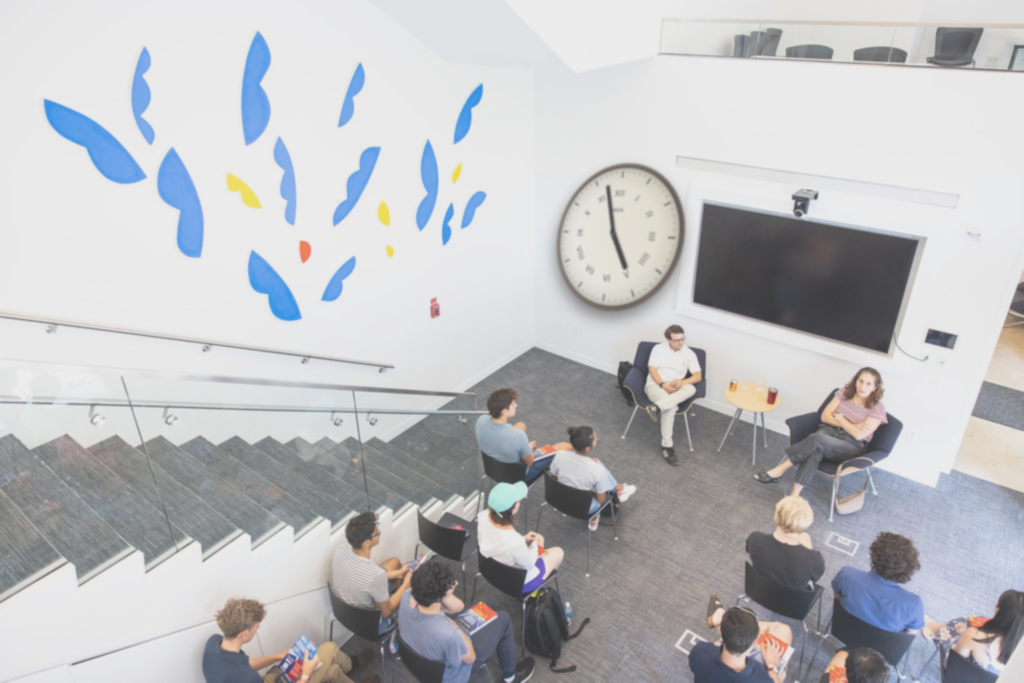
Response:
4,57
